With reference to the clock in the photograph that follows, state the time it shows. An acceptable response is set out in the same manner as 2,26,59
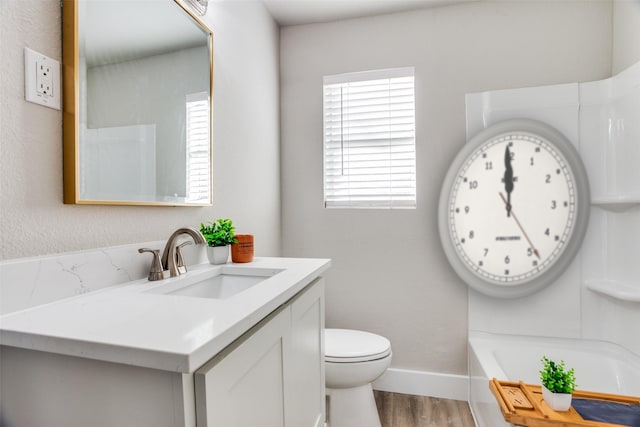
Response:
11,59,24
